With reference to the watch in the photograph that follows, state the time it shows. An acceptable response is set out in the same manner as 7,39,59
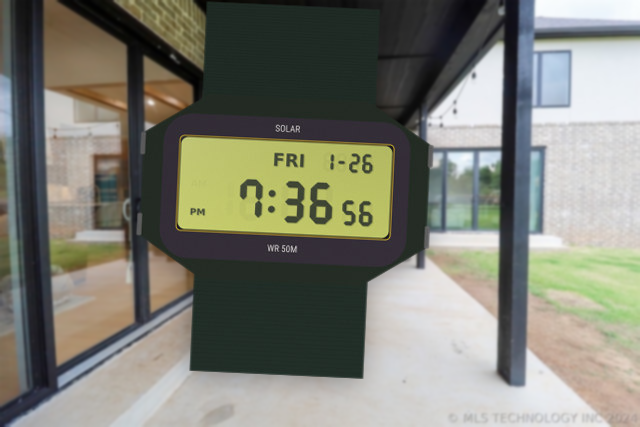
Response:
7,36,56
